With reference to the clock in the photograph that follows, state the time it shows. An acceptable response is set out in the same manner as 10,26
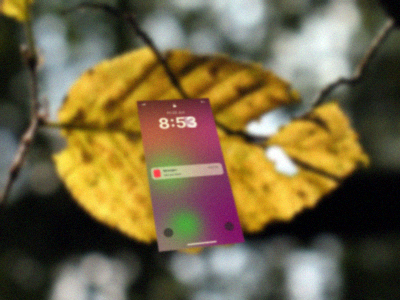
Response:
8,53
